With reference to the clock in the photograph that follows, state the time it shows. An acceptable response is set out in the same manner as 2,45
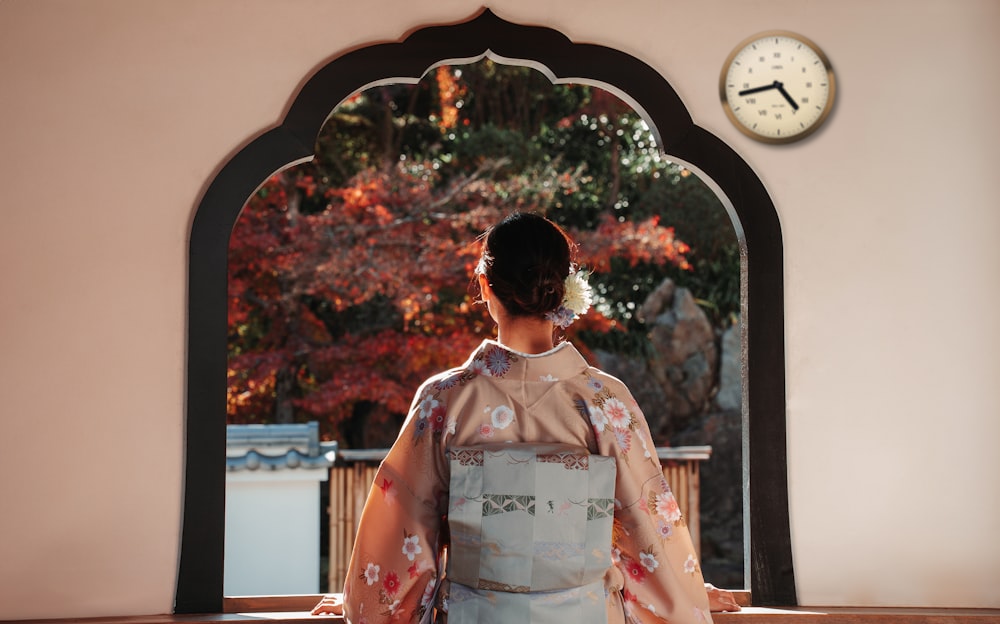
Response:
4,43
